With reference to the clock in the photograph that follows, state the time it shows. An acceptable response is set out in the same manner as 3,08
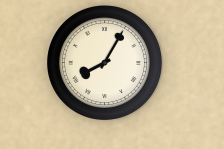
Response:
8,05
